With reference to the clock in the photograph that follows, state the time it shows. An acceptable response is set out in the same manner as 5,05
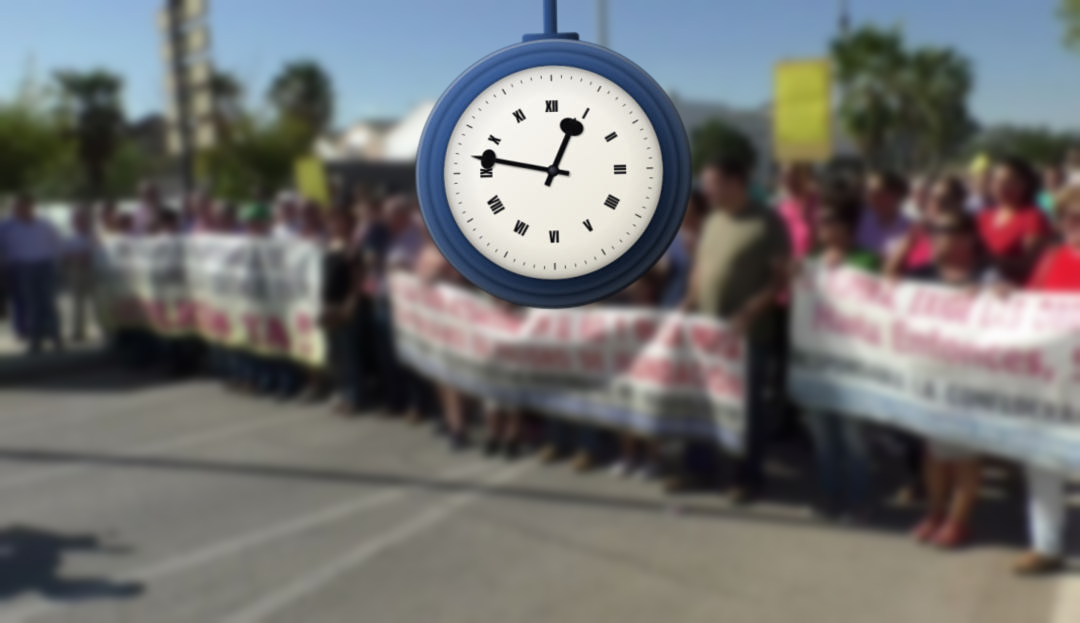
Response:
12,47
